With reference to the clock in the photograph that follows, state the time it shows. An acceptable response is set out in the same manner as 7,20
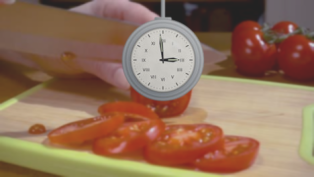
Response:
2,59
